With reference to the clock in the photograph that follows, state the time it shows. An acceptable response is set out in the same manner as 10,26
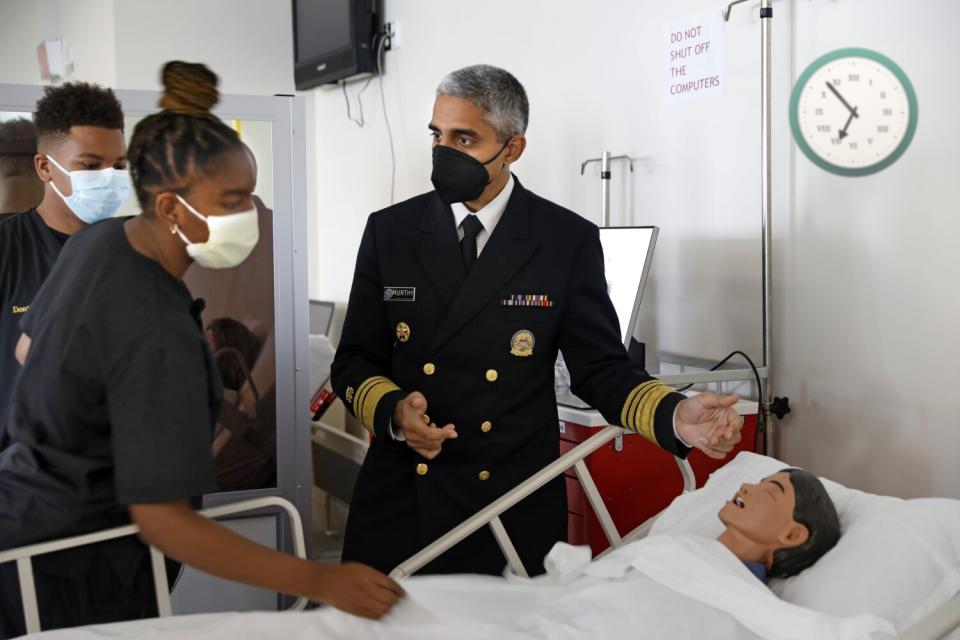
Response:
6,53
